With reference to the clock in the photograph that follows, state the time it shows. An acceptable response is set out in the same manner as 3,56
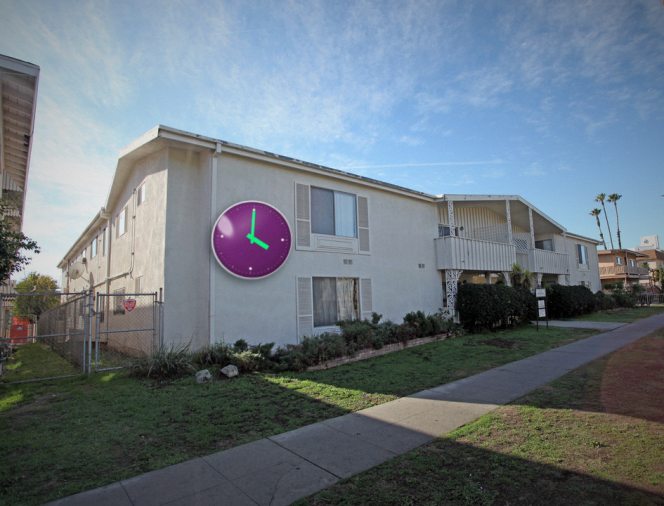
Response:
4,00
